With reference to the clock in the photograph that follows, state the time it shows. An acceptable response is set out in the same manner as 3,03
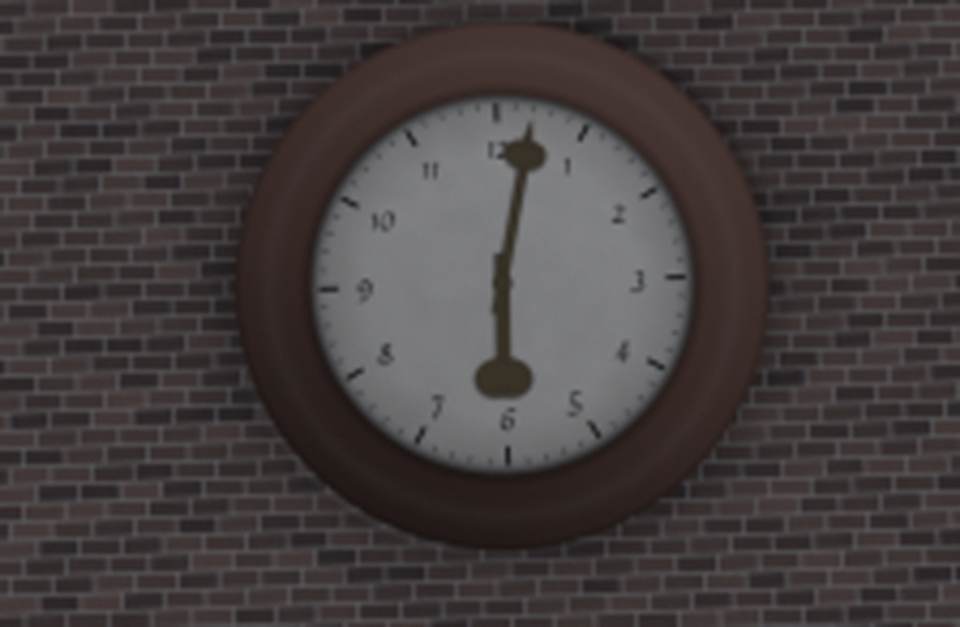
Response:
6,02
